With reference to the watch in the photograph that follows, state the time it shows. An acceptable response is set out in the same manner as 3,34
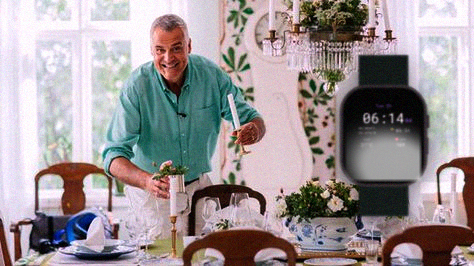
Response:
6,14
